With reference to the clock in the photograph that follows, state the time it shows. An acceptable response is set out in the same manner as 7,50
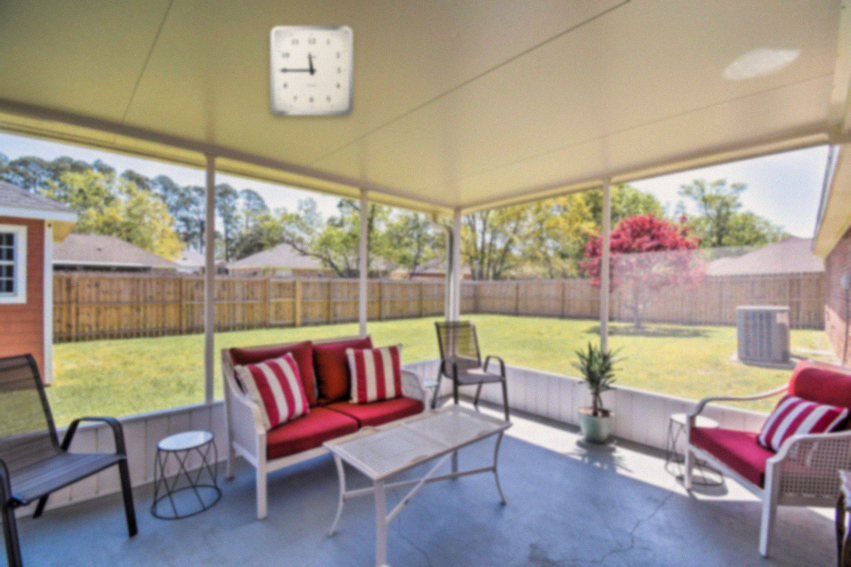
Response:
11,45
